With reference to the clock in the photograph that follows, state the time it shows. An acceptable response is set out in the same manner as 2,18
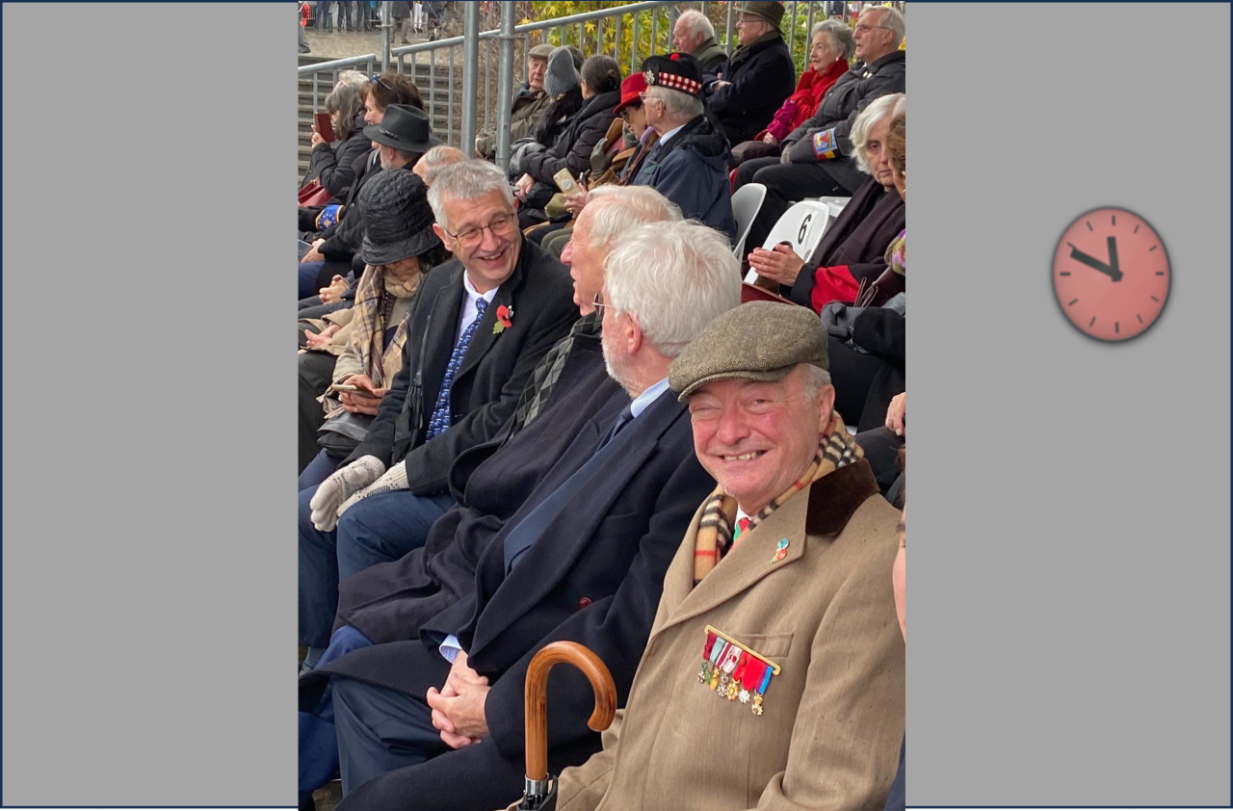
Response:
11,49
